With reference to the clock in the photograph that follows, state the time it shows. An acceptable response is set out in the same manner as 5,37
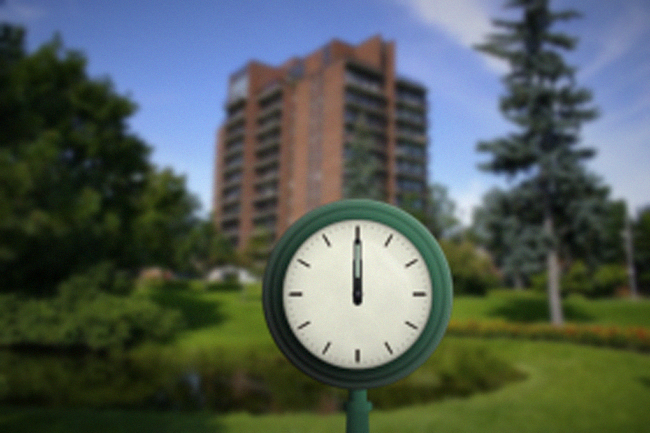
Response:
12,00
